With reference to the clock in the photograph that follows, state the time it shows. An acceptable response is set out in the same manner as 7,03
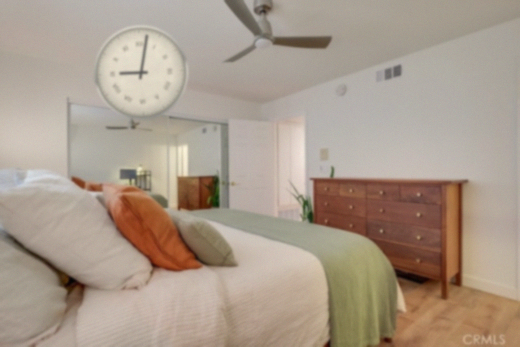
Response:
9,02
